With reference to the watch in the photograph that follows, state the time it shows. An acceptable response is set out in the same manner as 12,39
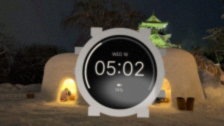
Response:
5,02
